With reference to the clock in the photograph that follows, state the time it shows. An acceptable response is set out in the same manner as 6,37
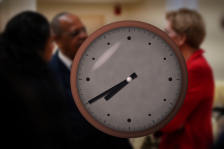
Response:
7,40
